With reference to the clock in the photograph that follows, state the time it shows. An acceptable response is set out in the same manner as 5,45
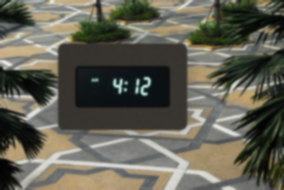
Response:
4,12
